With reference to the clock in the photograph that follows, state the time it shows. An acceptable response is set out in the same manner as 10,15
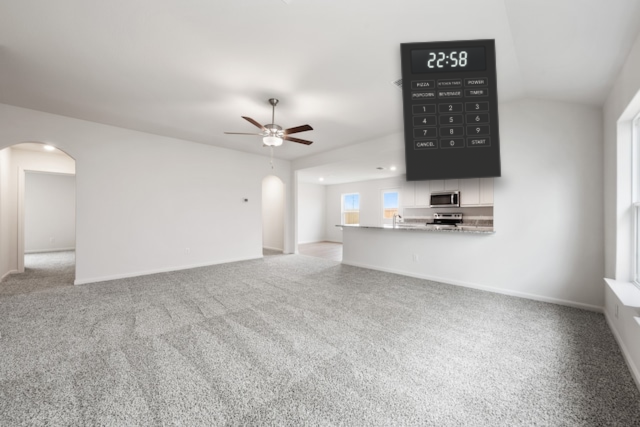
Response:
22,58
